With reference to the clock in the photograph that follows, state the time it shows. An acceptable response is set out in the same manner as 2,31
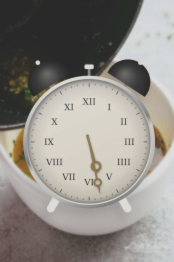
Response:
5,28
